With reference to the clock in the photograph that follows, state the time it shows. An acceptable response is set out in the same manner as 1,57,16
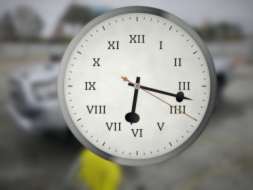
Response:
6,17,20
